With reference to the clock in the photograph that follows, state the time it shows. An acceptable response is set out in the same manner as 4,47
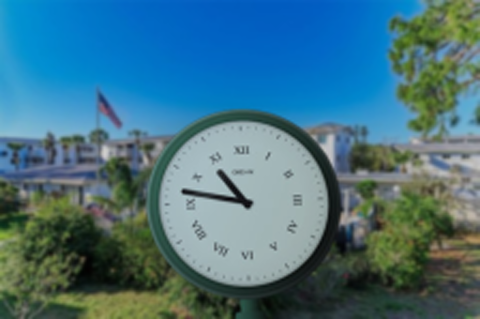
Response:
10,47
